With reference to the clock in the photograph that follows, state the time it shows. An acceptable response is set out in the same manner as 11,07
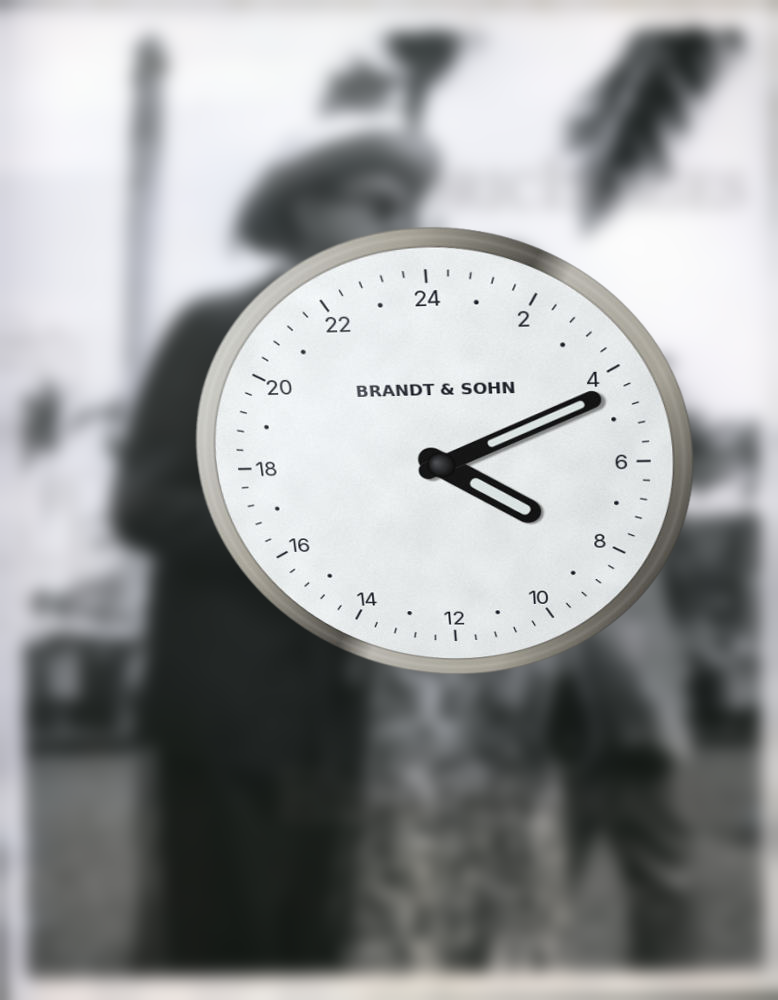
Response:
8,11
